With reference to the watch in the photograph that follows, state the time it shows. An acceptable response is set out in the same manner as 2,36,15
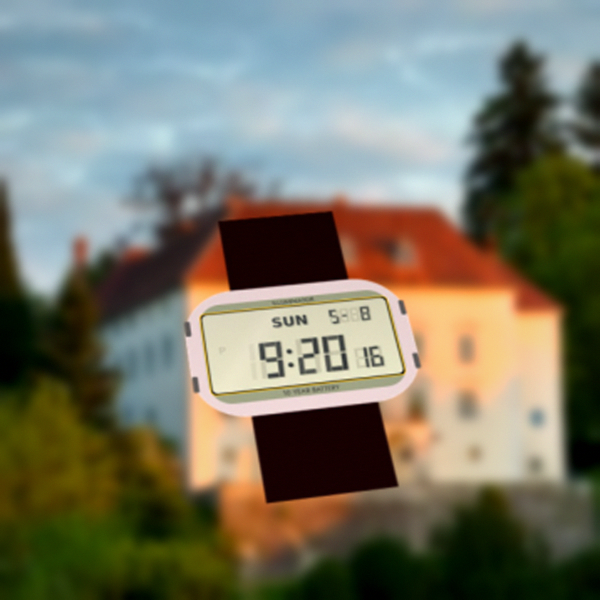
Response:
9,20,16
